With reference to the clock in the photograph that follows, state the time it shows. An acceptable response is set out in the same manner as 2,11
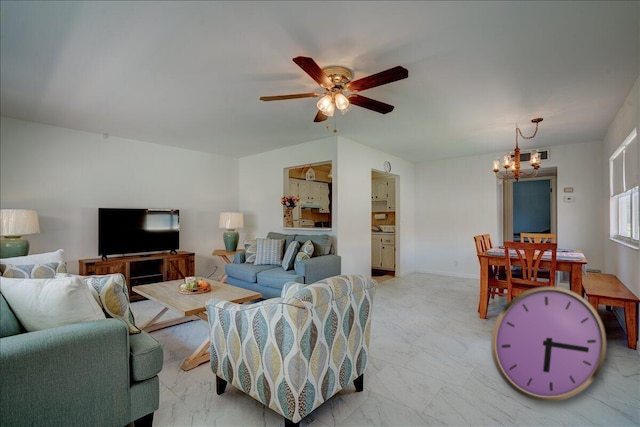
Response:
6,17
